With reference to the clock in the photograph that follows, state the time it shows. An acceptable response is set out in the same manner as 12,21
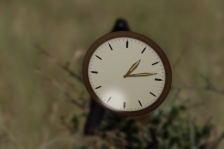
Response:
1,13
